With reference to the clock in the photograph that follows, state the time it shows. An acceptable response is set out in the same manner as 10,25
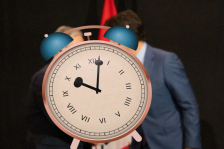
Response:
10,02
